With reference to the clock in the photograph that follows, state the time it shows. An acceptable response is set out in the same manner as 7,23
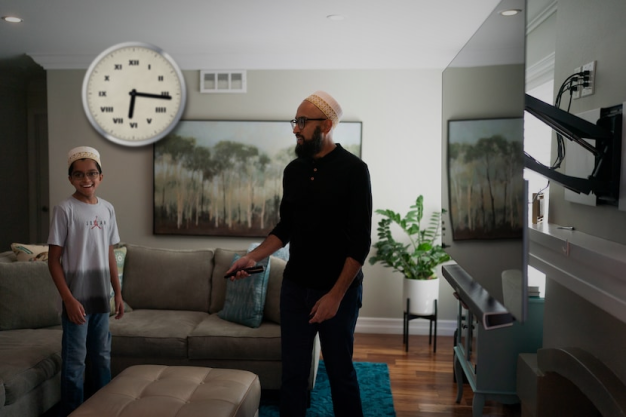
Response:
6,16
